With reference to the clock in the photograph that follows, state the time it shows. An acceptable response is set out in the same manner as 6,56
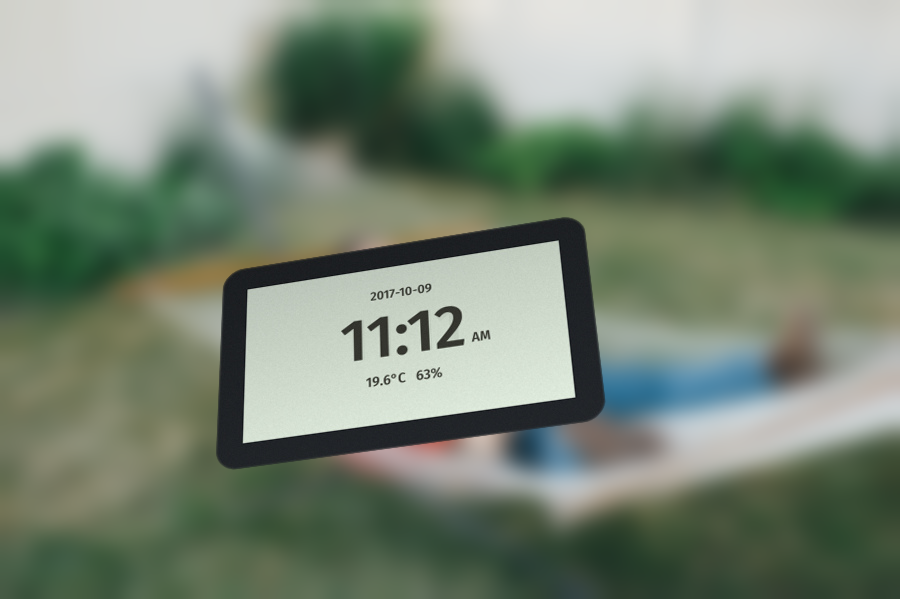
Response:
11,12
